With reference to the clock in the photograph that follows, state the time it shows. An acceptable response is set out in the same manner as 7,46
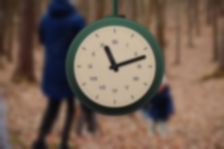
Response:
11,12
